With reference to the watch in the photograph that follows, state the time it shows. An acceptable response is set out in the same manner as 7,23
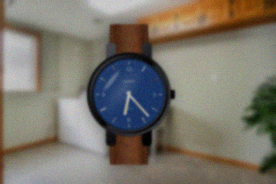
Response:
6,23
